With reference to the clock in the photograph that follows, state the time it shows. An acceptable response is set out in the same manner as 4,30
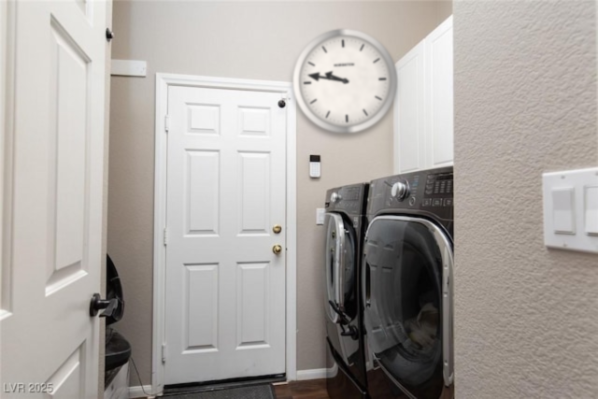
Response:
9,47
